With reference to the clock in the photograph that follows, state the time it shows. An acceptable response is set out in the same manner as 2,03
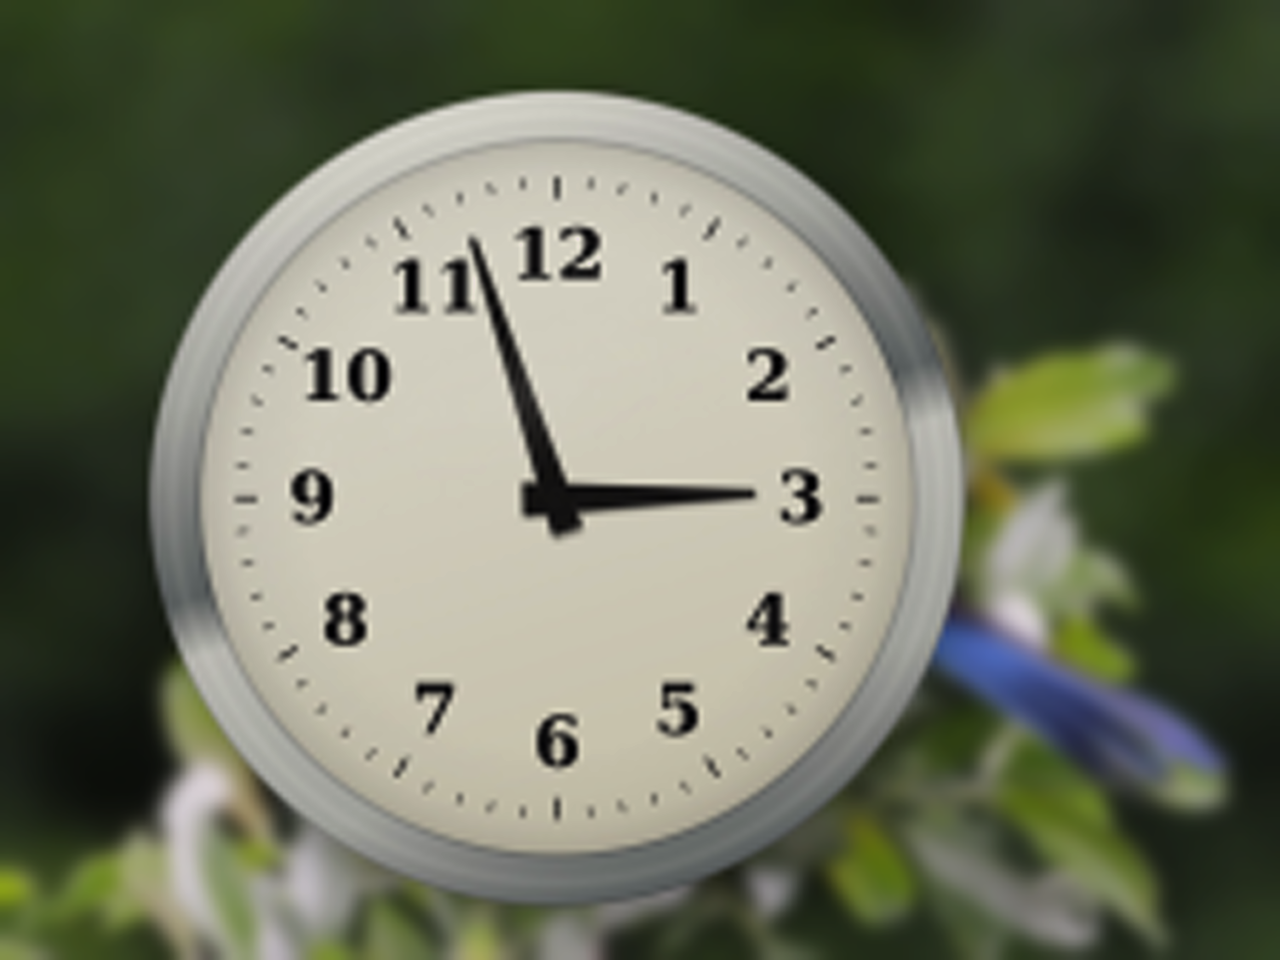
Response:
2,57
